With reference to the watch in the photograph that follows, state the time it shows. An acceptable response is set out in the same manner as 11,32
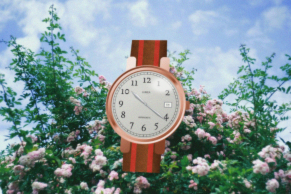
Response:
10,21
